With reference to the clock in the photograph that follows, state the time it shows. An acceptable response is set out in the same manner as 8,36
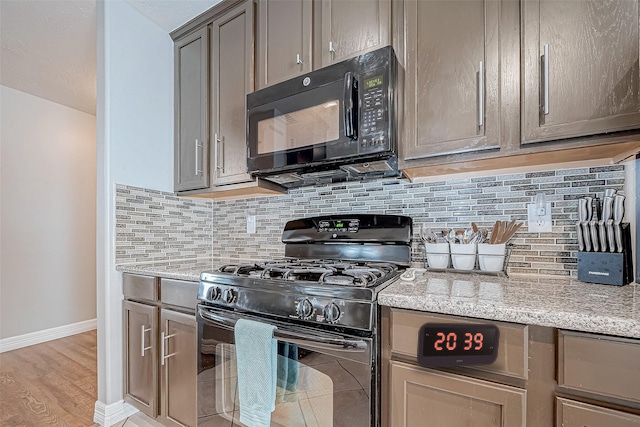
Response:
20,39
